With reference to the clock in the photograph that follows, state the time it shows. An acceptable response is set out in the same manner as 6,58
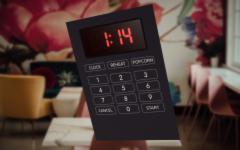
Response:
1,14
